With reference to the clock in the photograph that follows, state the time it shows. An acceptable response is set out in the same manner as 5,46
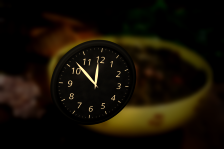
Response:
11,52
